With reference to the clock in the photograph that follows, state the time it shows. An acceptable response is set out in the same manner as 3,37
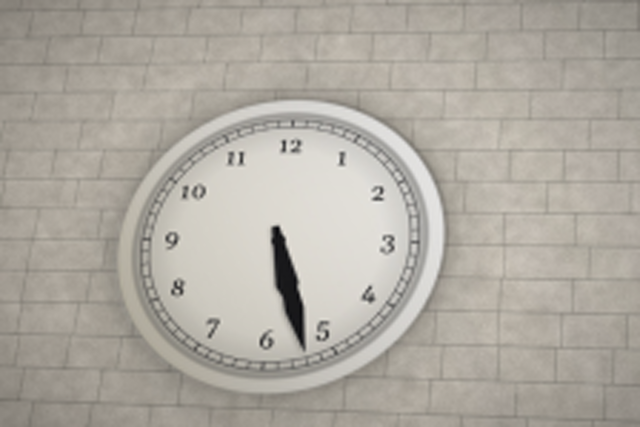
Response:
5,27
